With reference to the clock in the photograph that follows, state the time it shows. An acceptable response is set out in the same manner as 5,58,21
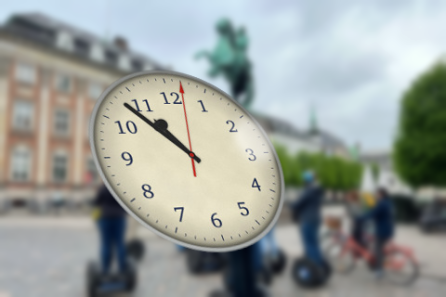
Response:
10,53,02
